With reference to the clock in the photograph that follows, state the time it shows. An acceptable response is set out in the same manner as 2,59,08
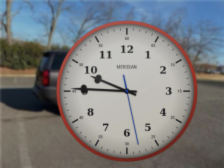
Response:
9,45,28
